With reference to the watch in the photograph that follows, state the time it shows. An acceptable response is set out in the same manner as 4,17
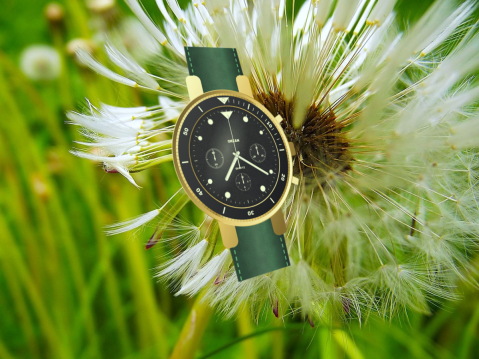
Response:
7,21
